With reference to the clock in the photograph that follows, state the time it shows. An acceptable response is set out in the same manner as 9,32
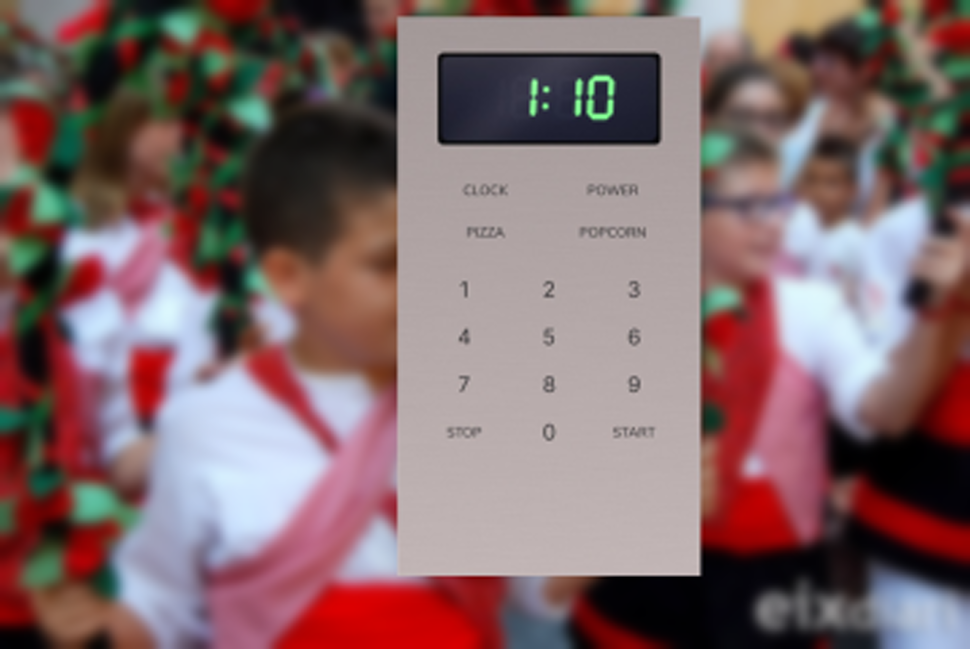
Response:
1,10
